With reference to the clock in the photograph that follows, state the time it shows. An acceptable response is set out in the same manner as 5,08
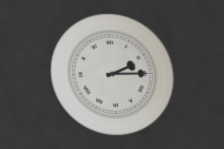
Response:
2,15
